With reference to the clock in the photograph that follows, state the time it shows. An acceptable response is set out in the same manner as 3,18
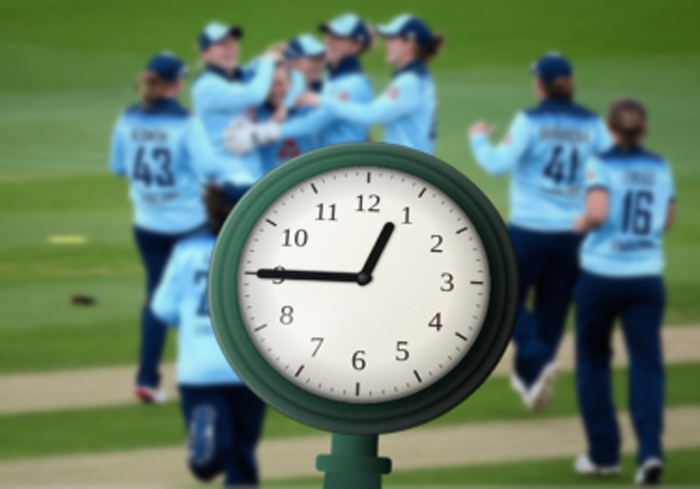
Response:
12,45
